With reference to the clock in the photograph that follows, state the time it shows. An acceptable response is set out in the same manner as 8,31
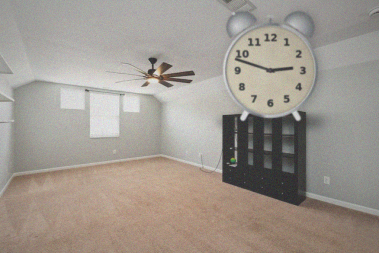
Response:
2,48
